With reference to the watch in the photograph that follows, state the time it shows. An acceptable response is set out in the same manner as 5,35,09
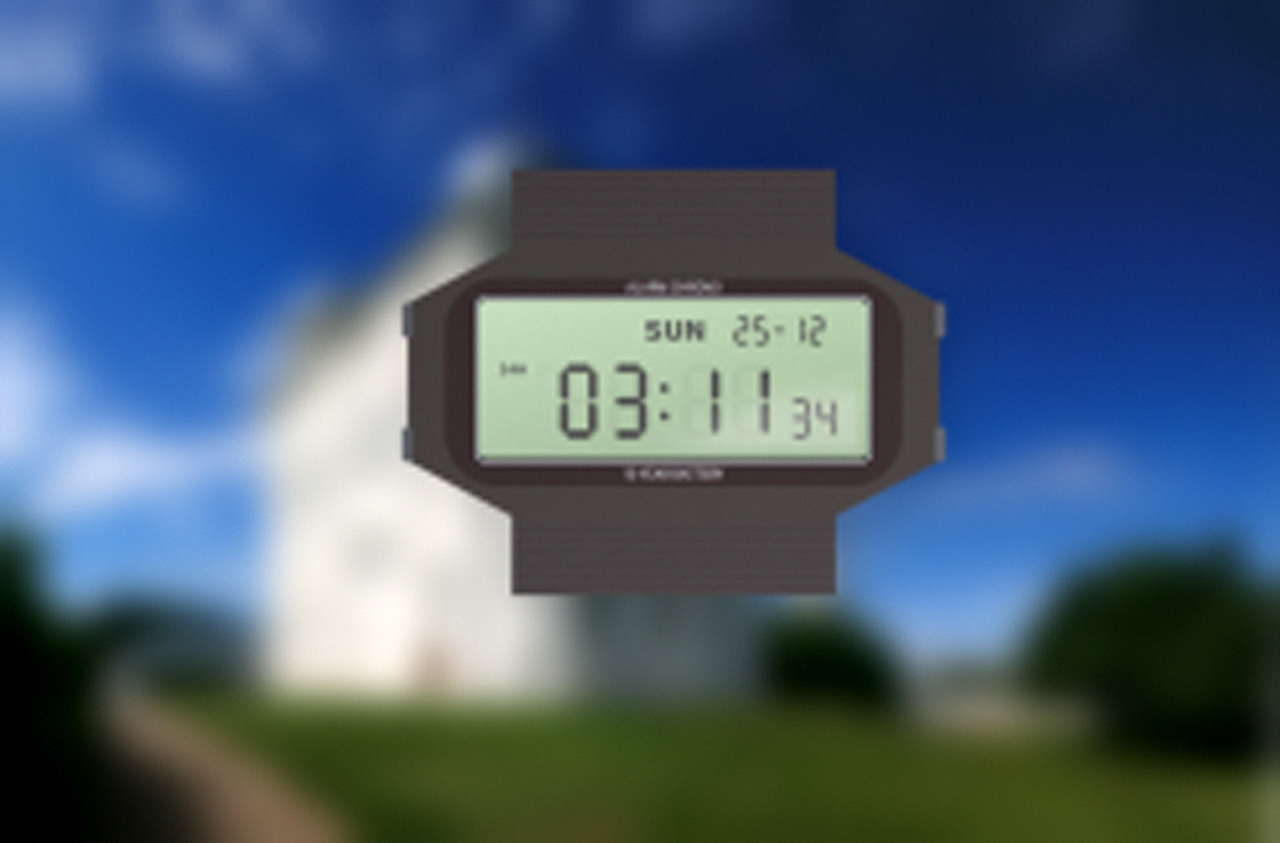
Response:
3,11,34
